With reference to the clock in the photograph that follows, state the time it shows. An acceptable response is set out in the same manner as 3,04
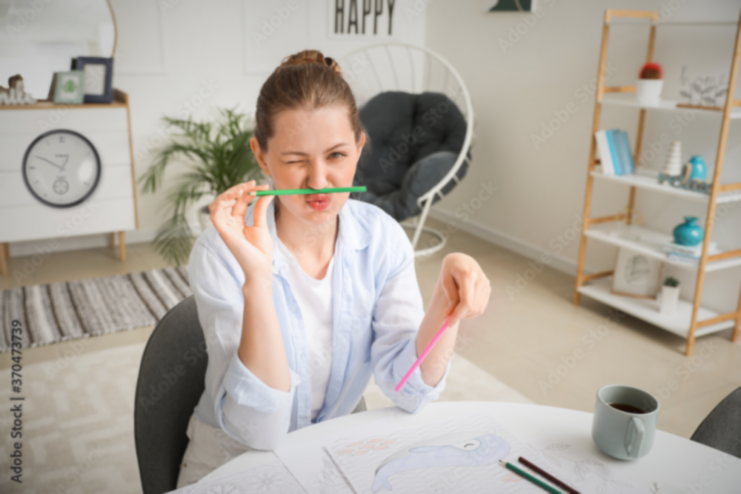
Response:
12,49
